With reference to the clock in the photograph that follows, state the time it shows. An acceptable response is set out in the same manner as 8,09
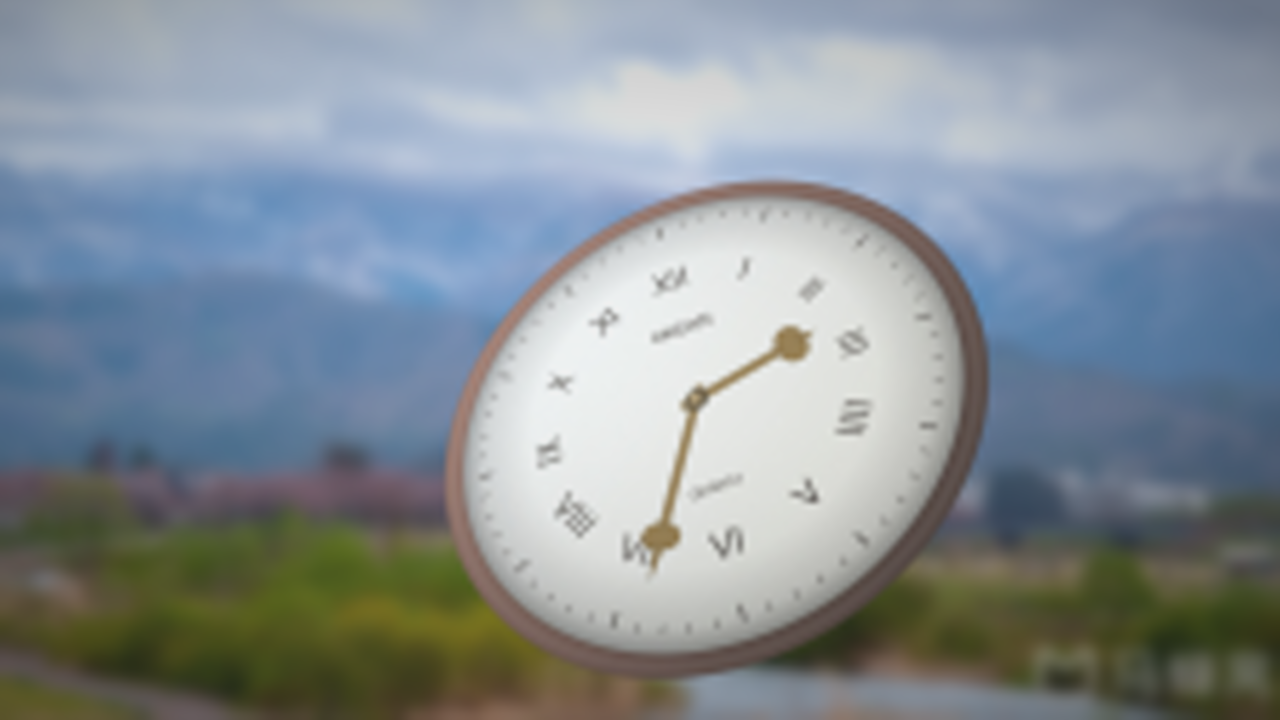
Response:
2,34
